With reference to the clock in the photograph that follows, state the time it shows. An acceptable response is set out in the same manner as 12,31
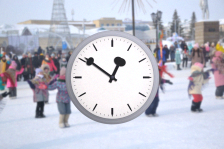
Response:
12,51
